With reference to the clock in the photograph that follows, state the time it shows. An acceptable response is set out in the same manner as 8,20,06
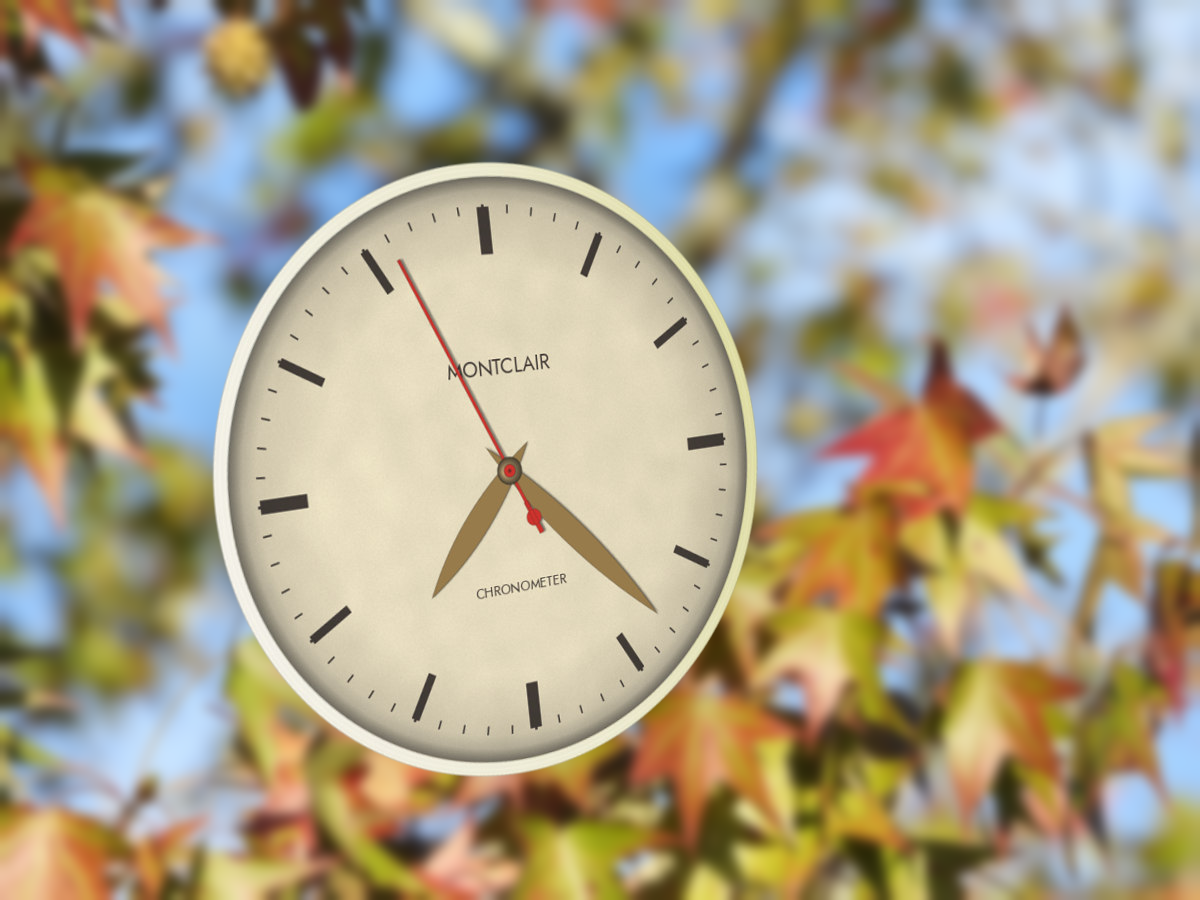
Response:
7,22,56
